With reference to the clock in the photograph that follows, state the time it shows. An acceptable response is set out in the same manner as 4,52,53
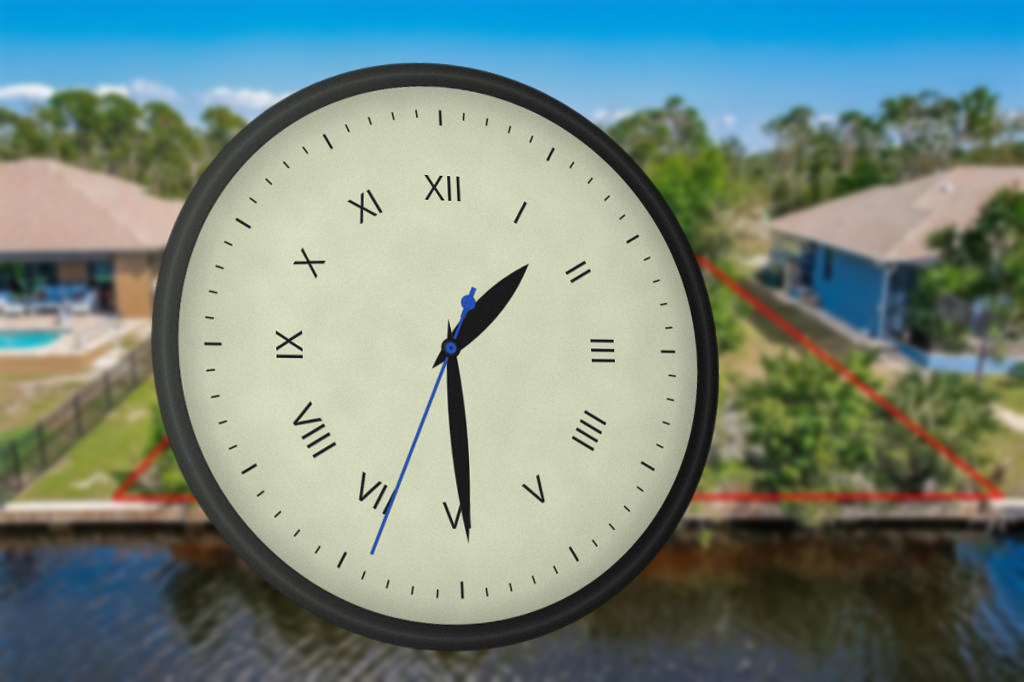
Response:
1,29,34
